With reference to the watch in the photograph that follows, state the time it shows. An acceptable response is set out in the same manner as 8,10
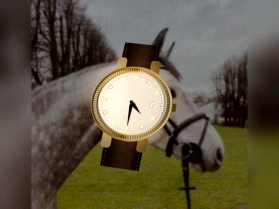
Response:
4,30
